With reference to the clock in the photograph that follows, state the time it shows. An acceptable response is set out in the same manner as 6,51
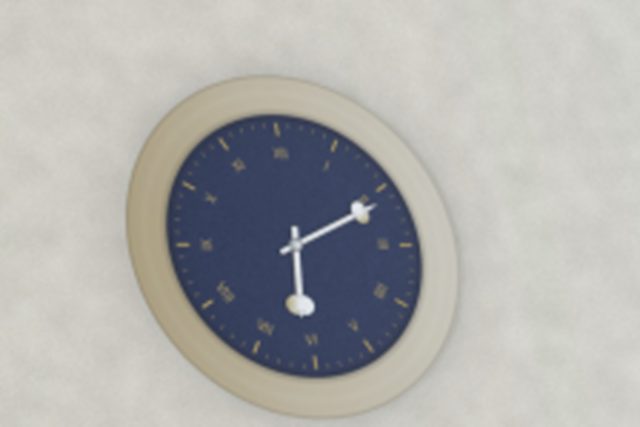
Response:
6,11
